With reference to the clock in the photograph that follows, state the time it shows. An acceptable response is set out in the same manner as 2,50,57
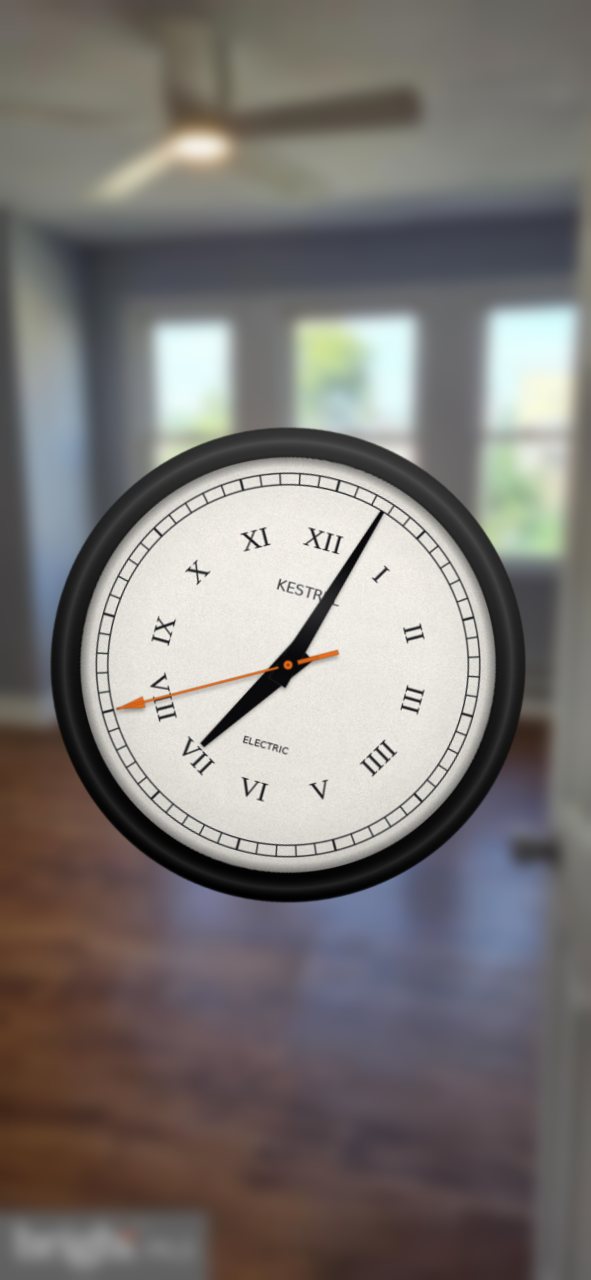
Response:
7,02,40
